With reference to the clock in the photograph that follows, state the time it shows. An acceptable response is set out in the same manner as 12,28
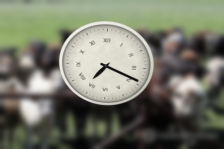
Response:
7,19
